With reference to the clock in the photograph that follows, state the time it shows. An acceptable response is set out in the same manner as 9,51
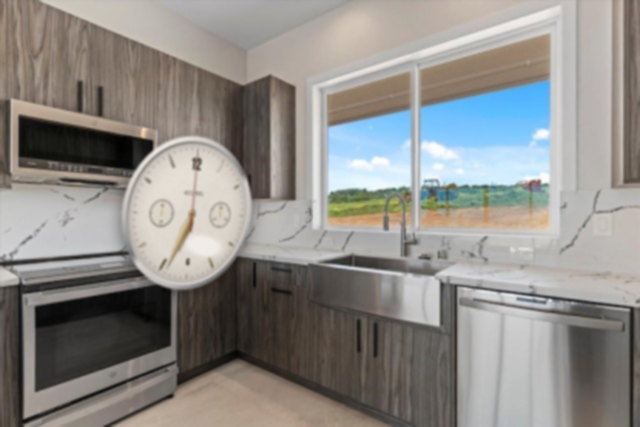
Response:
6,34
